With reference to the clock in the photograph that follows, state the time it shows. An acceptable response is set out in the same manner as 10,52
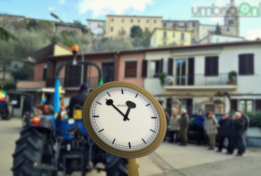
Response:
12,53
